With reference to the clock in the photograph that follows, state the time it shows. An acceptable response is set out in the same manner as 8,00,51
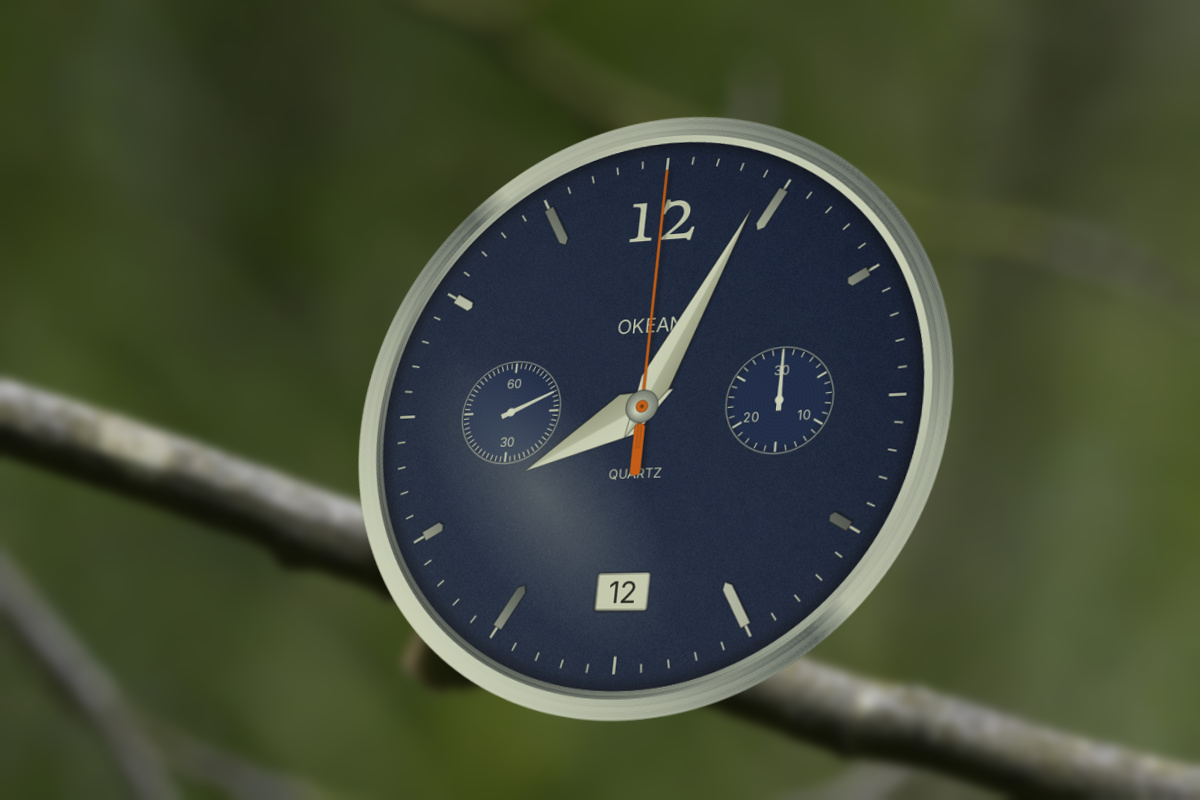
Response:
8,04,11
